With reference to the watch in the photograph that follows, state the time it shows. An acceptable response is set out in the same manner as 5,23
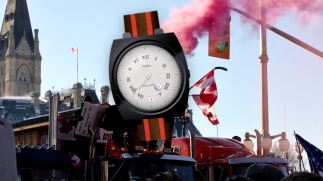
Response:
4,38
